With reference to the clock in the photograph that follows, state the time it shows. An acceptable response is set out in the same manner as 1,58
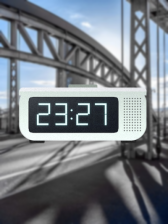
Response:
23,27
